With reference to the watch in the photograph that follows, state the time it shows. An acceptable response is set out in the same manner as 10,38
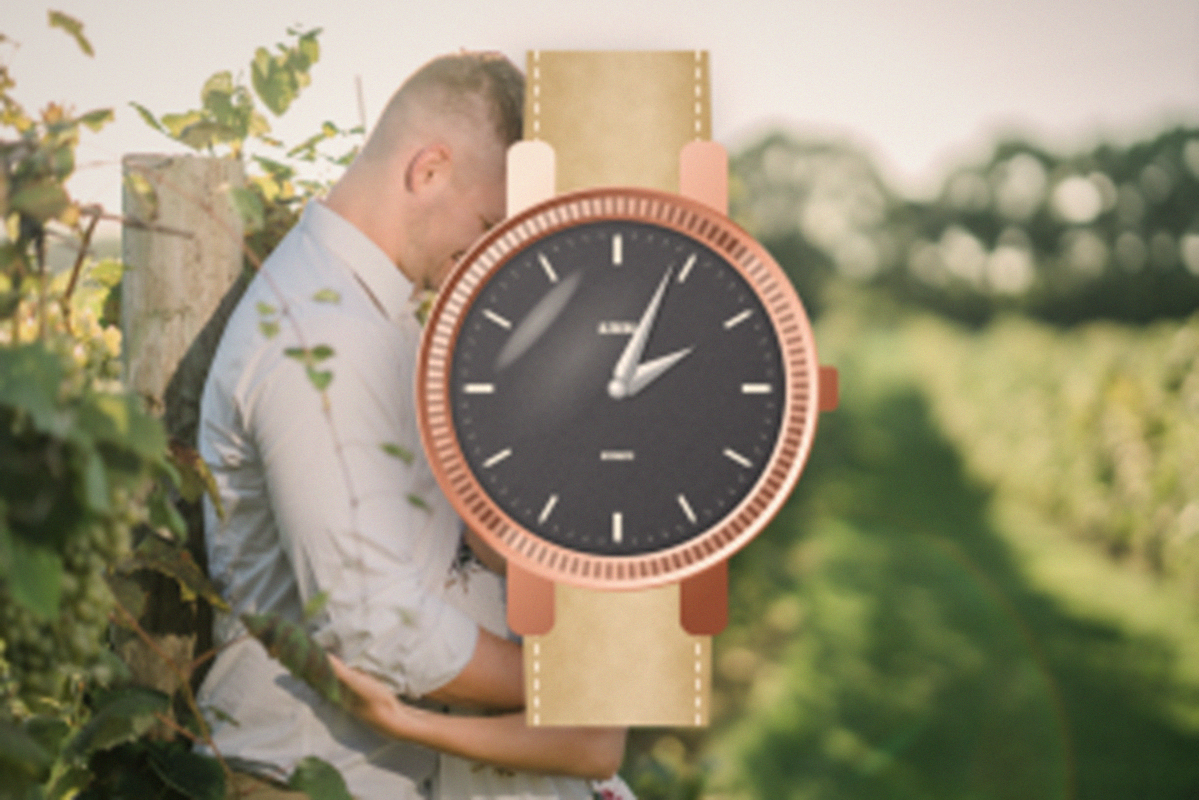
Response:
2,04
